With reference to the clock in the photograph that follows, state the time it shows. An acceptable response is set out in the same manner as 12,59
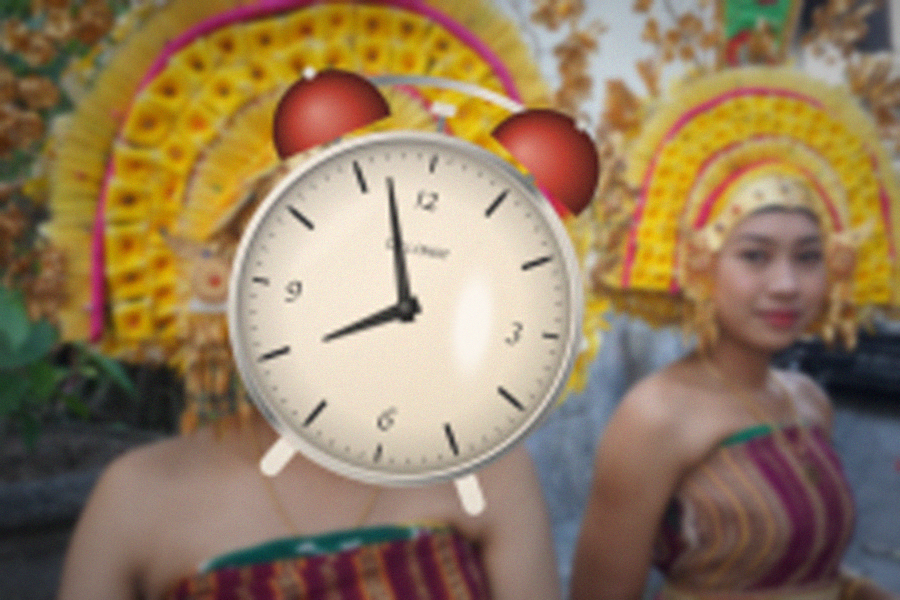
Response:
7,57
